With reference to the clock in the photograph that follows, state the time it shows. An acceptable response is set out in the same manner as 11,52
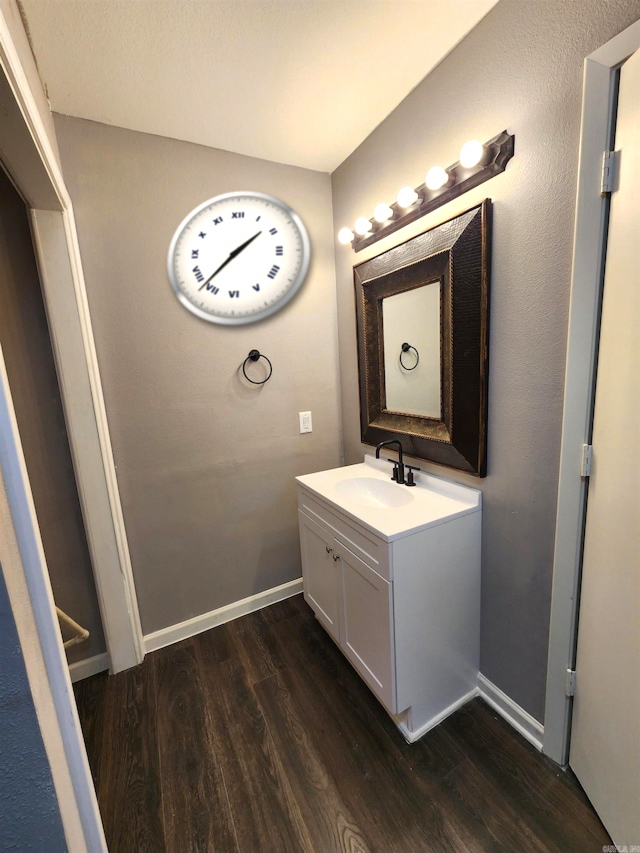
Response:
1,37
